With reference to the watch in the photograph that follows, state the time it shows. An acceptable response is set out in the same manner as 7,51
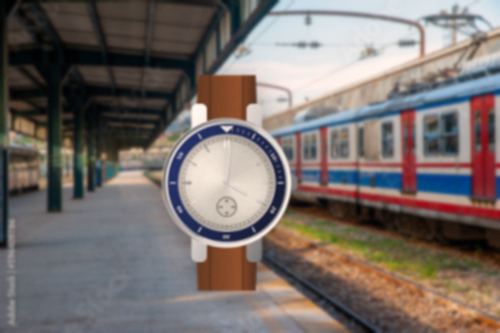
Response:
4,01
